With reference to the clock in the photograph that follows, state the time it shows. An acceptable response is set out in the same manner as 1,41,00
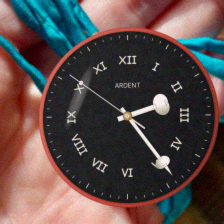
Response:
2,23,51
